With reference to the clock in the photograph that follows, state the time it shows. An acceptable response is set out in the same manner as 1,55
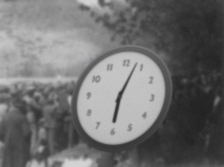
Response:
6,03
